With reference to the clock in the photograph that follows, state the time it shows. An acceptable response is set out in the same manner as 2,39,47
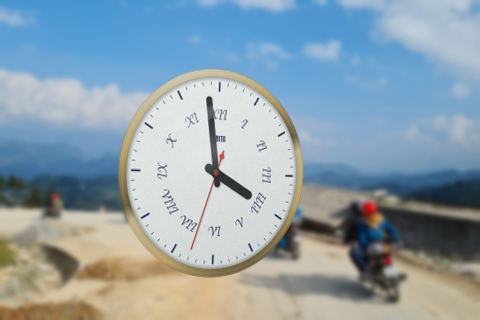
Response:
3,58,33
